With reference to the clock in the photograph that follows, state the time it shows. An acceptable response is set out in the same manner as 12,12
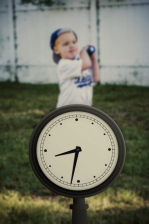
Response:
8,32
